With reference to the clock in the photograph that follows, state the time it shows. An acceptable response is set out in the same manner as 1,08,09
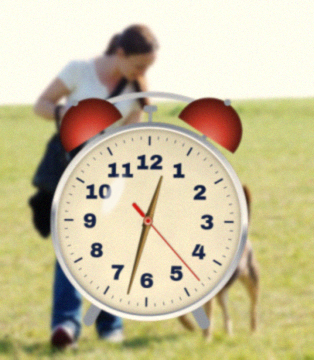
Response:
12,32,23
